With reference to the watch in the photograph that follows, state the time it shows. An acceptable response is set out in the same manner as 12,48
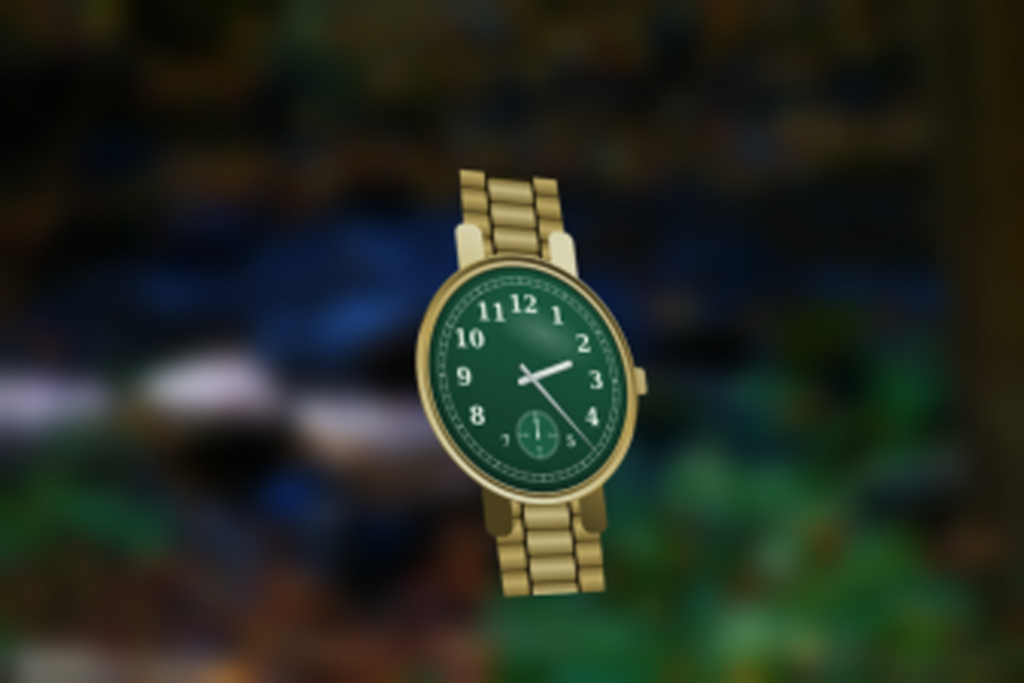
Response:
2,23
